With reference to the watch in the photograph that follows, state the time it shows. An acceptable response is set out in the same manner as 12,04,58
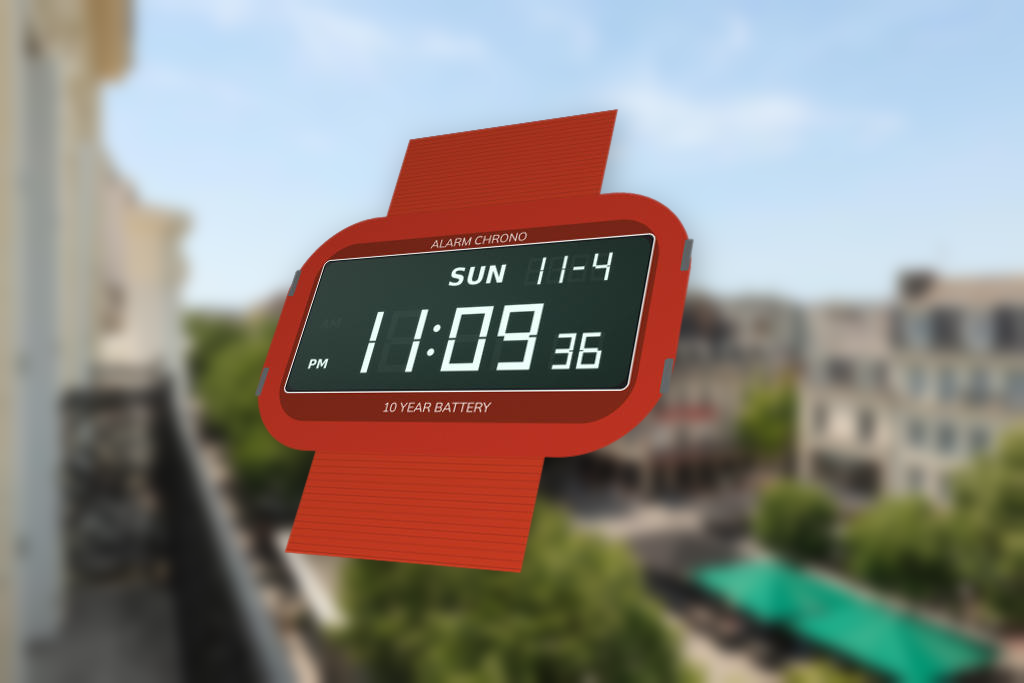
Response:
11,09,36
